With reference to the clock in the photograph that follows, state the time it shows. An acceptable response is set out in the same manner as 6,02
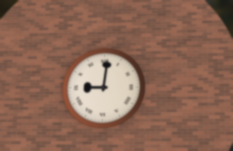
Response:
9,01
